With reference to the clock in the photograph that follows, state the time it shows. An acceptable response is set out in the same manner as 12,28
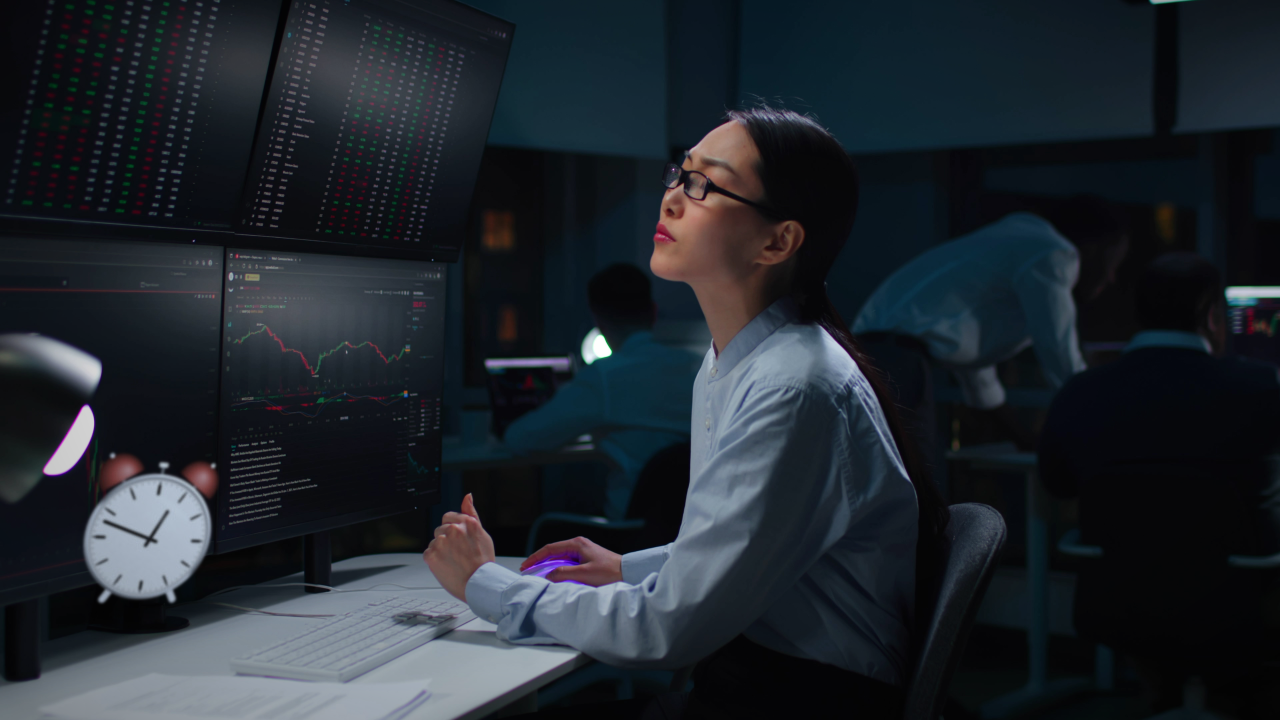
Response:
12,48
